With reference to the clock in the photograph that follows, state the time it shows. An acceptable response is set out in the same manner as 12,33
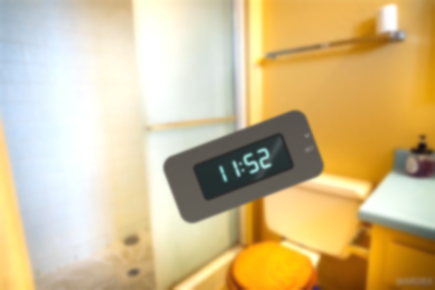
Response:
11,52
